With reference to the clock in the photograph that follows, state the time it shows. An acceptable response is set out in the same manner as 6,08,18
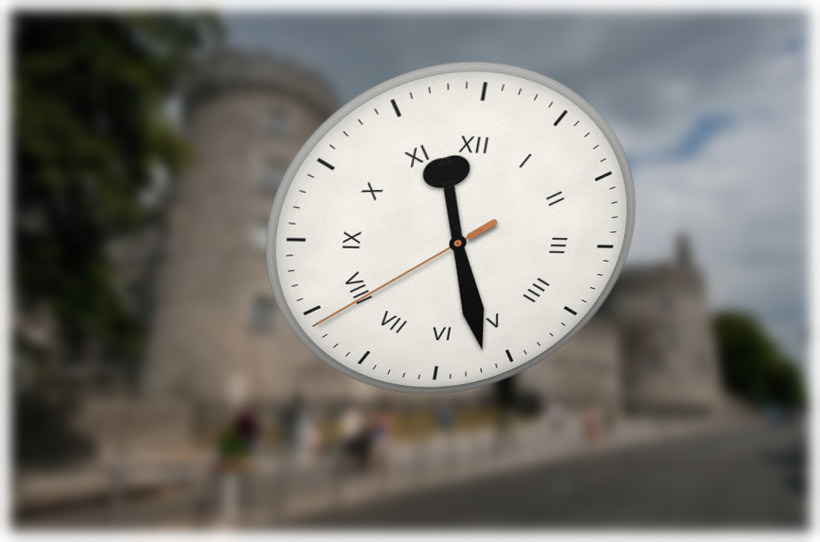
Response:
11,26,39
